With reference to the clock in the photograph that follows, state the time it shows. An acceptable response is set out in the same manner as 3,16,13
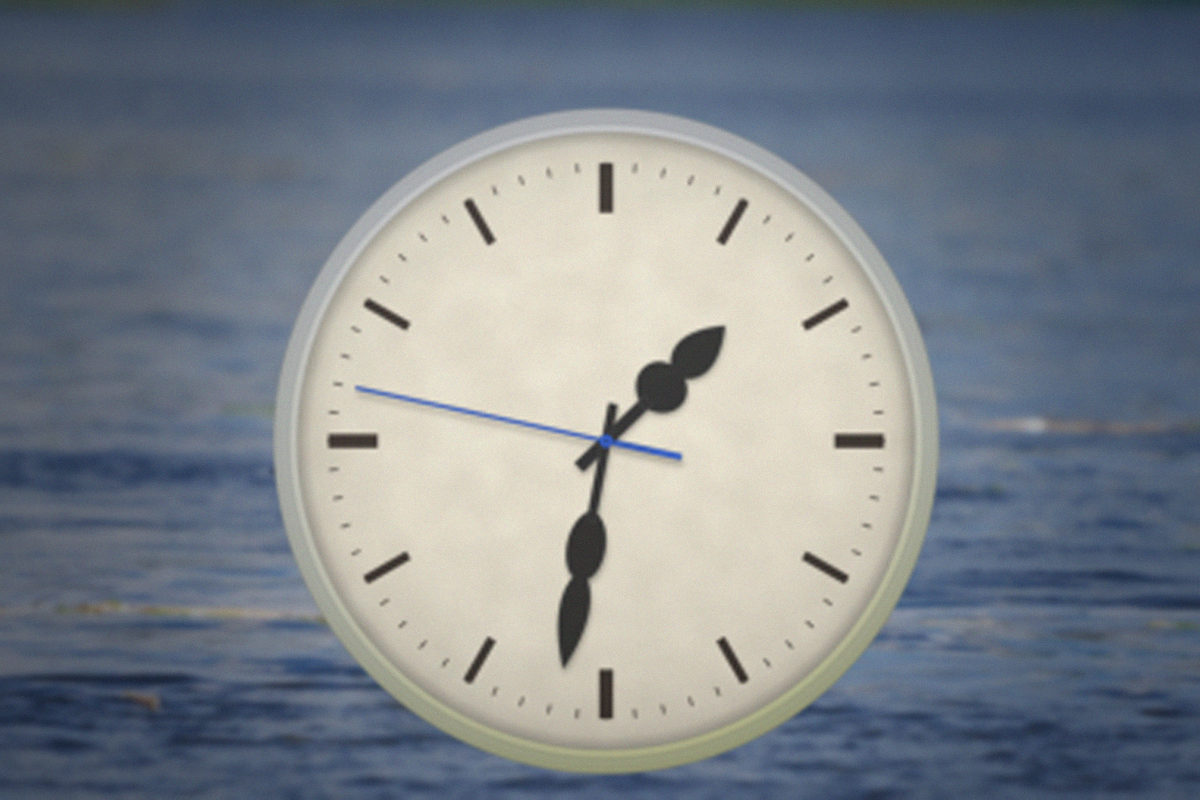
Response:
1,31,47
